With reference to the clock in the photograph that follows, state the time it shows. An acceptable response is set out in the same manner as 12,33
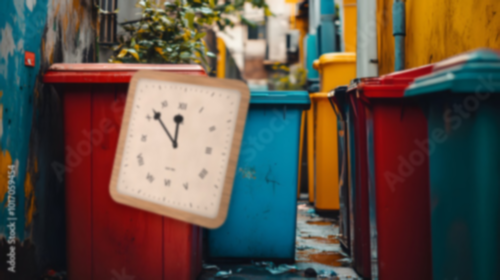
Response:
11,52
